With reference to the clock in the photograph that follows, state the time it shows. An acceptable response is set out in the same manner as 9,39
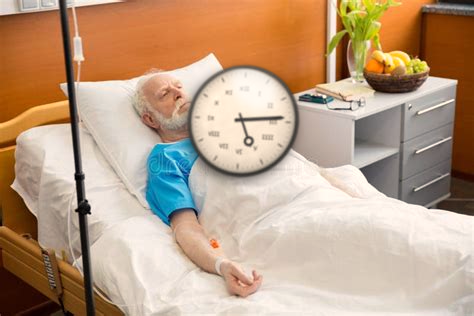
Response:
5,14
